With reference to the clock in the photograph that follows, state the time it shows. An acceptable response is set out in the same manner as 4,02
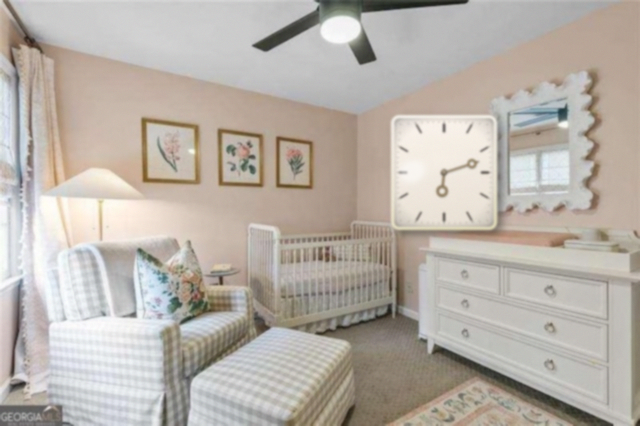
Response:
6,12
